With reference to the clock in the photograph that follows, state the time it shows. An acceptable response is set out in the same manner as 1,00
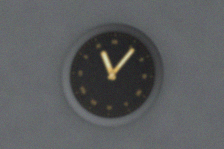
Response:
11,06
